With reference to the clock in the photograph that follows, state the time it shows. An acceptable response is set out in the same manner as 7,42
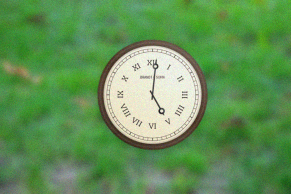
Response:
5,01
